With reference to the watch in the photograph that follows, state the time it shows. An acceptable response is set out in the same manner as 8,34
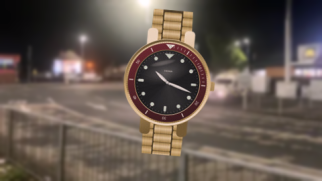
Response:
10,18
